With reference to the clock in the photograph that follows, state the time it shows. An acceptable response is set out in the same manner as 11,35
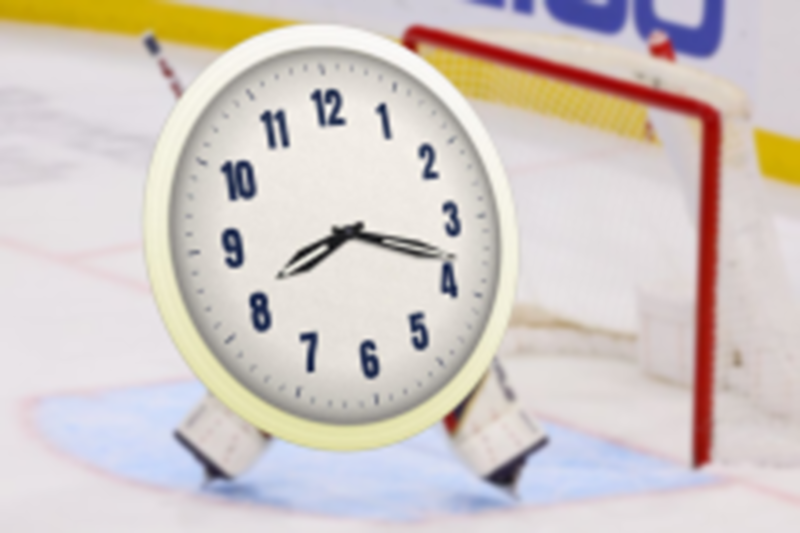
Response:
8,18
